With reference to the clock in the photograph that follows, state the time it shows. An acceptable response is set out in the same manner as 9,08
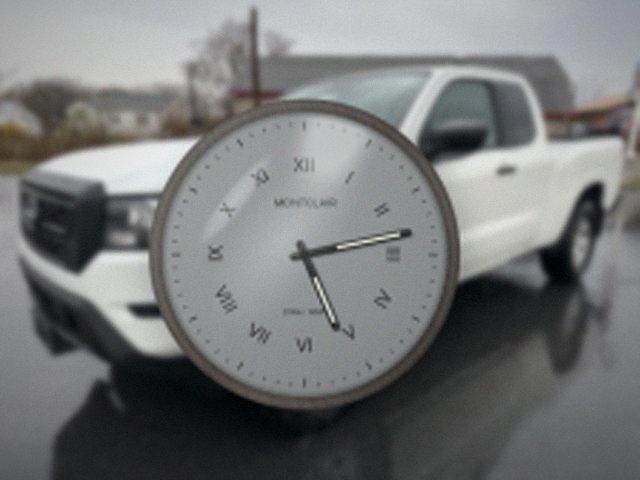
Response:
5,13
